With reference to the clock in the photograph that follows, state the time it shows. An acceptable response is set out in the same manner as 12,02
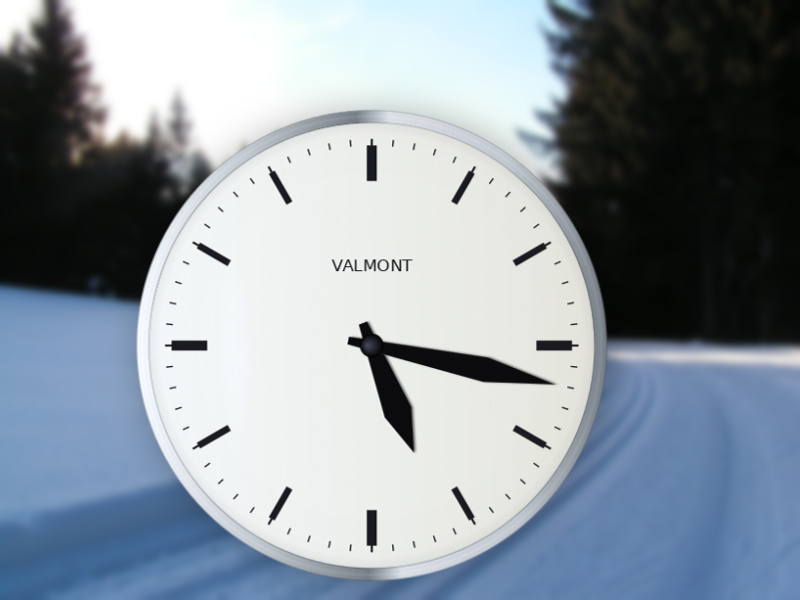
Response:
5,17
